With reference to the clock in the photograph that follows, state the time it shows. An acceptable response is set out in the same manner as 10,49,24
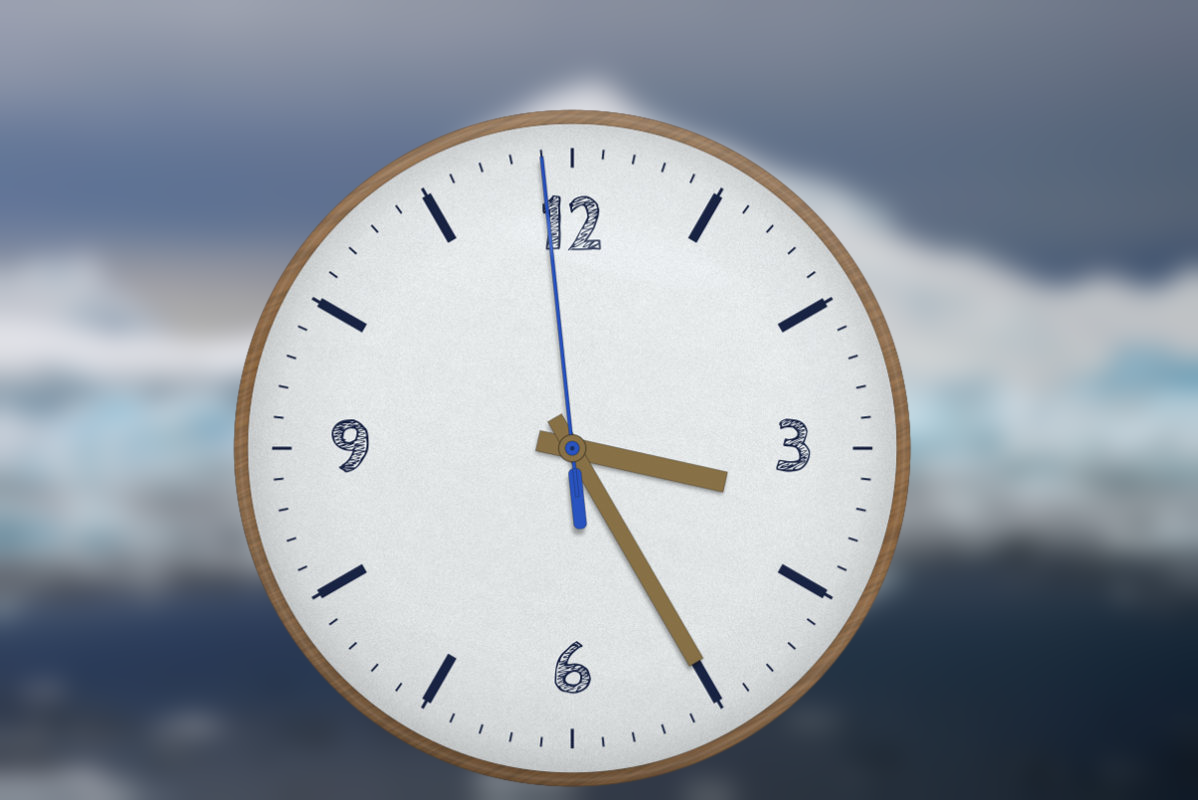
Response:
3,24,59
